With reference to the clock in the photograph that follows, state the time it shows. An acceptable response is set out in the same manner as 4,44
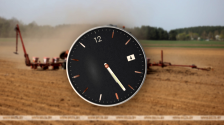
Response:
5,27
